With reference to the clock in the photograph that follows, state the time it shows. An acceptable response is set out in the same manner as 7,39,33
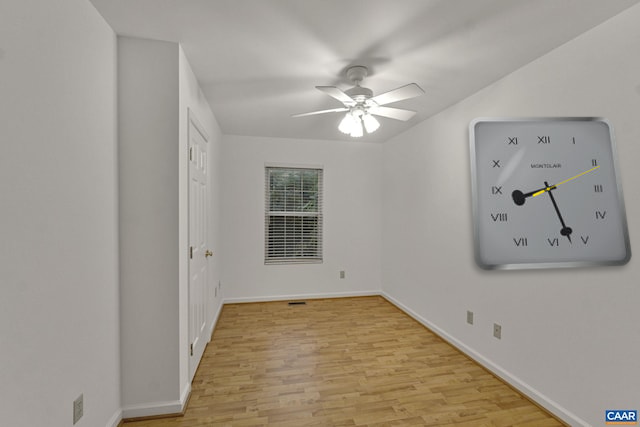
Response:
8,27,11
